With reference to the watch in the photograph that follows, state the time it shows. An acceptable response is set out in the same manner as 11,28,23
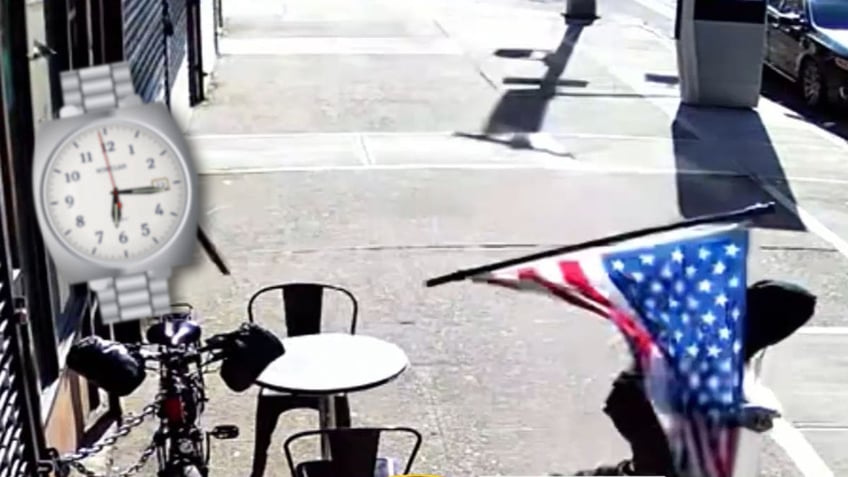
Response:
6,15,59
